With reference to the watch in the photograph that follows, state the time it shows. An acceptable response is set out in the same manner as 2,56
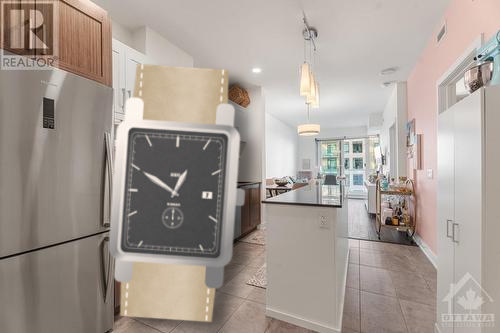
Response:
12,50
